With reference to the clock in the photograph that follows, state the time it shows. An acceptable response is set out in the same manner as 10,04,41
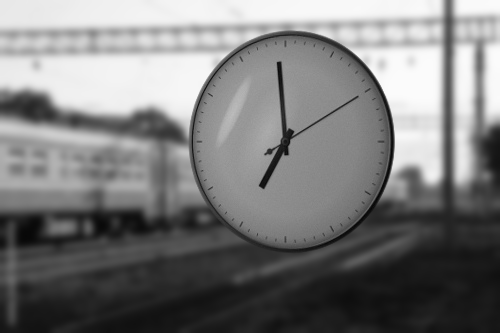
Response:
6,59,10
